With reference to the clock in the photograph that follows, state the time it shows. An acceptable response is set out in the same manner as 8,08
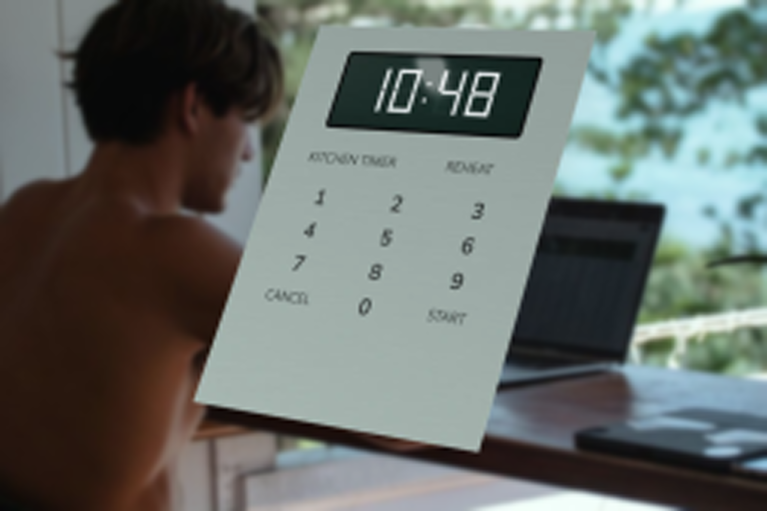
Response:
10,48
